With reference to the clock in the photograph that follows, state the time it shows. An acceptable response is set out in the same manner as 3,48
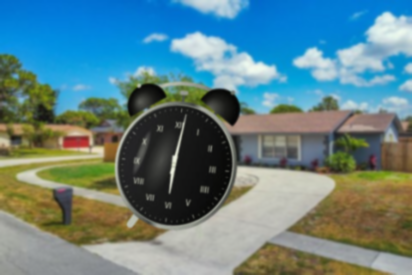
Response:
6,01
